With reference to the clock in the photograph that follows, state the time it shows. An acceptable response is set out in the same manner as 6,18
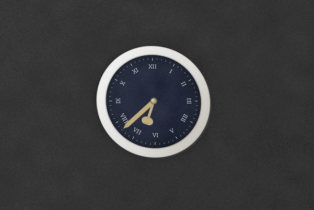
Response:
6,38
